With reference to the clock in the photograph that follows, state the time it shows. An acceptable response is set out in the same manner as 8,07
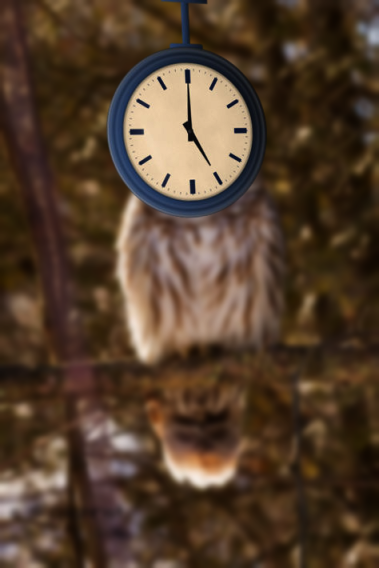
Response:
5,00
